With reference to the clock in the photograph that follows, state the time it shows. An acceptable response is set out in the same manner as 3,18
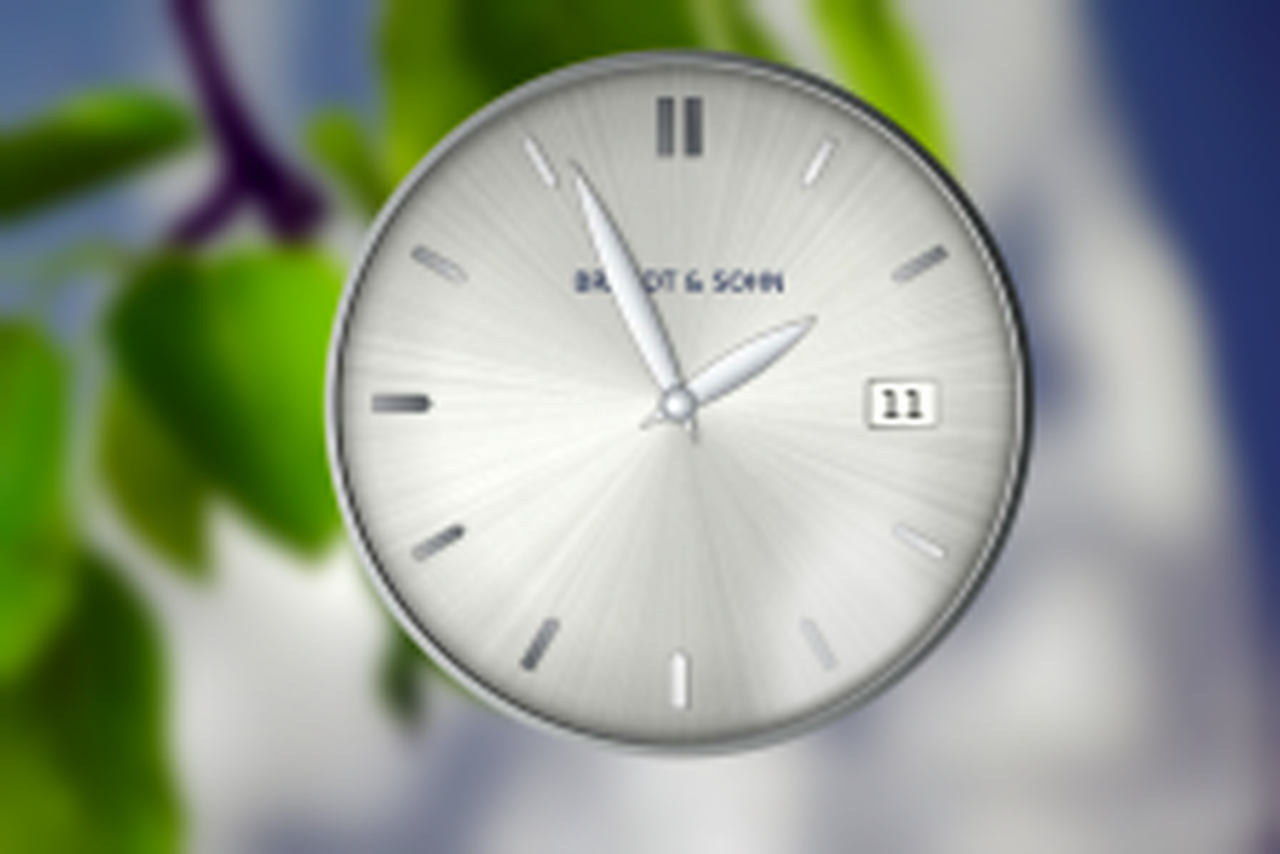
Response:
1,56
